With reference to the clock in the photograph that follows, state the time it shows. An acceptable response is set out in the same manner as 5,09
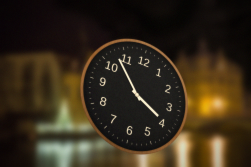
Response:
3,53
